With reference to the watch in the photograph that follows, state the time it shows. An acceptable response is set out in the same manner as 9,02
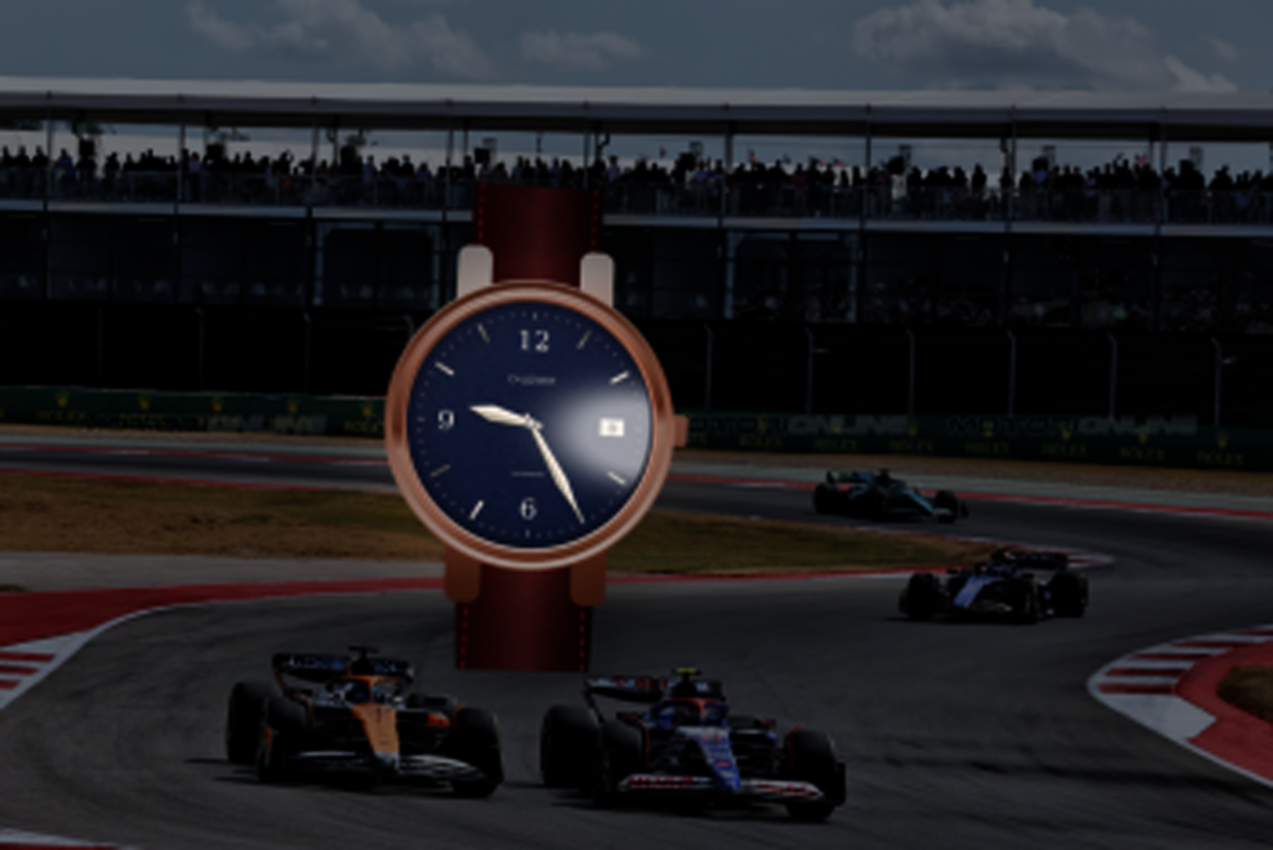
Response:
9,25
